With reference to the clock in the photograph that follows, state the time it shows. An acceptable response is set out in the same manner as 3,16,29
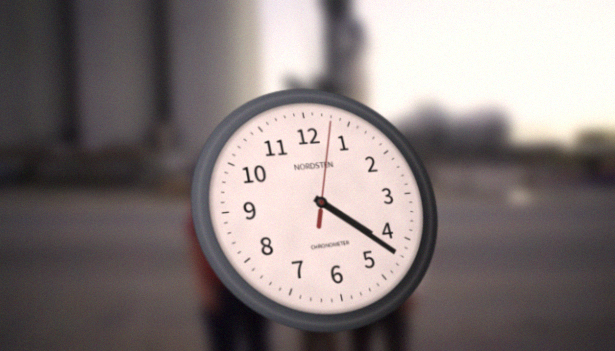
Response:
4,22,03
